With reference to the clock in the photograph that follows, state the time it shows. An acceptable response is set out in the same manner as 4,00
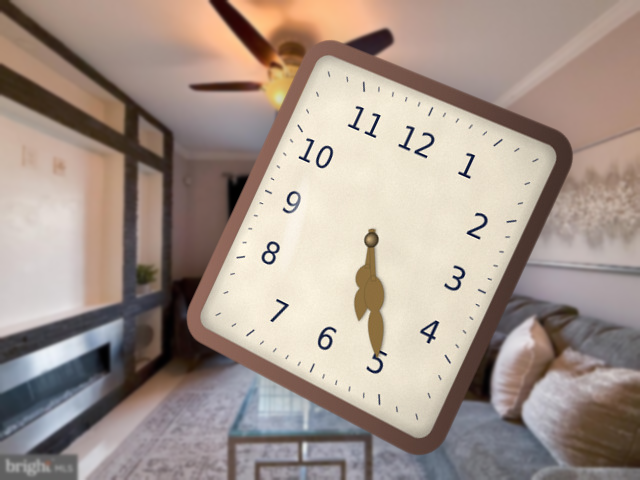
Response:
5,25
